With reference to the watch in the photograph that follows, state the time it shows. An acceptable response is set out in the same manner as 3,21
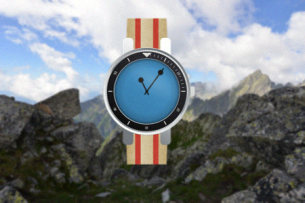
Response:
11,06
